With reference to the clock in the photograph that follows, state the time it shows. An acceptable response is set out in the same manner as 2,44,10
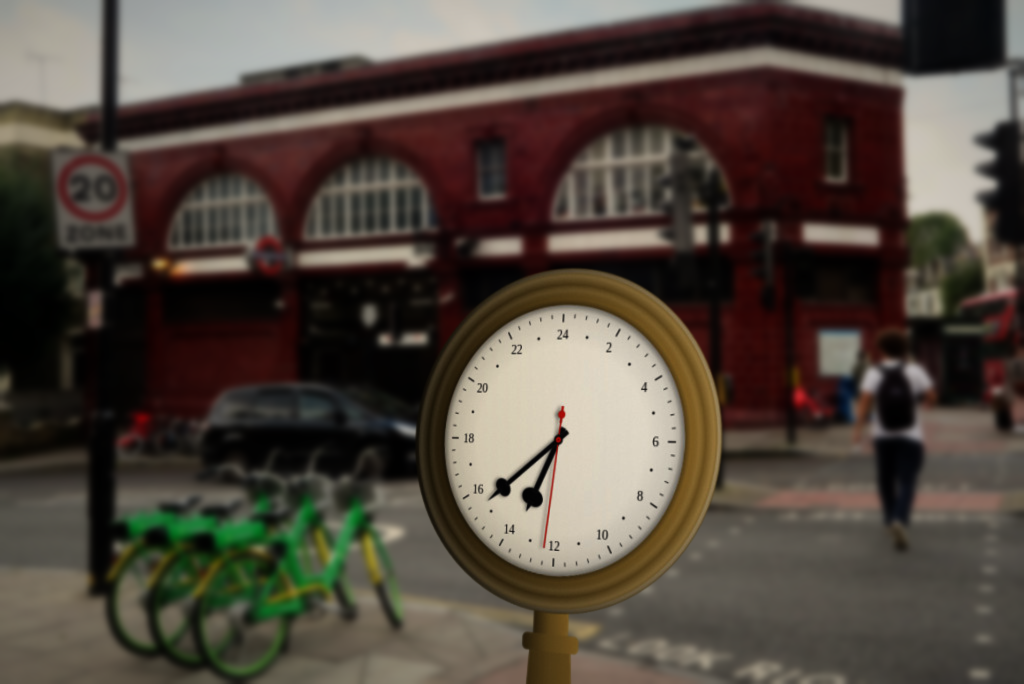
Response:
13,38,31
